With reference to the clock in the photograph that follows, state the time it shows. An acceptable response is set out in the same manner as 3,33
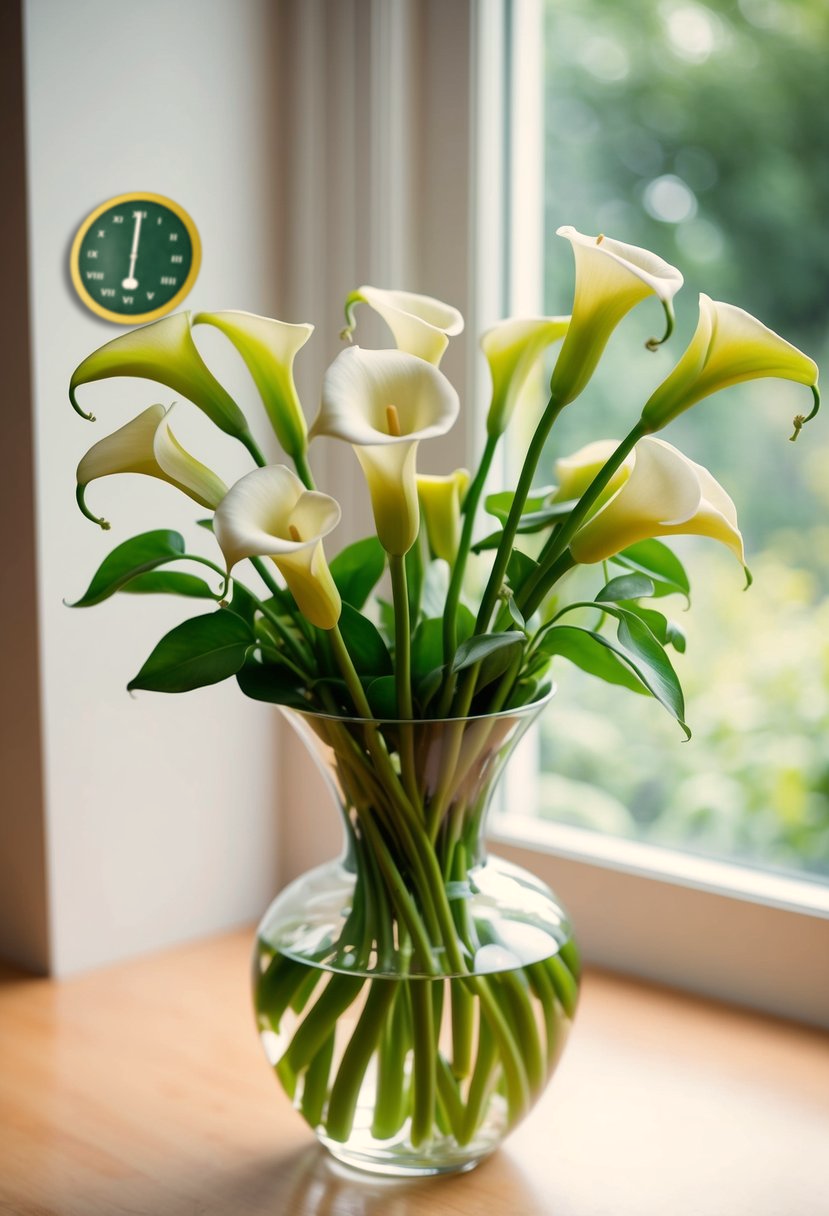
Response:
6,00
